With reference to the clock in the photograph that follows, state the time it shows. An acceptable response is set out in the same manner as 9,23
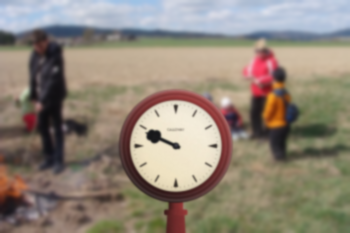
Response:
9,49
